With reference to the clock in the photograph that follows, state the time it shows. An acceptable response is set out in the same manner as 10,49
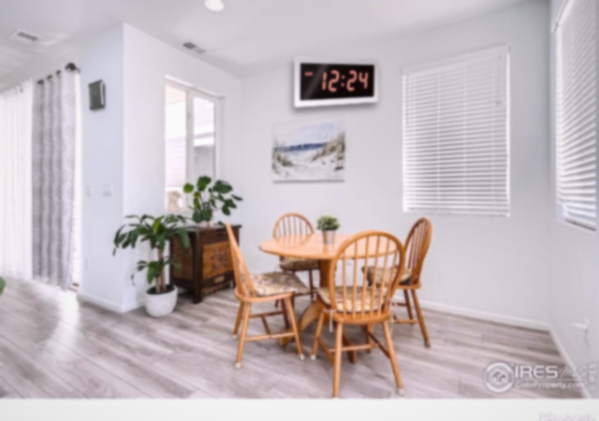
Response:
12,24
